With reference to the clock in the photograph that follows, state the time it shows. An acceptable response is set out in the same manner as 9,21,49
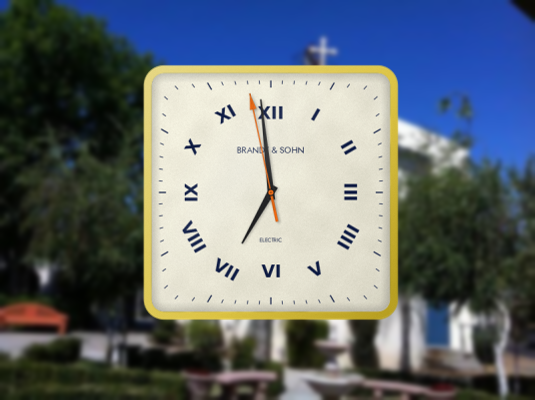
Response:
6,58,58
